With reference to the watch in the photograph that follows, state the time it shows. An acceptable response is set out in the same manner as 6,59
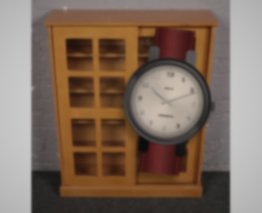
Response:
10,11
